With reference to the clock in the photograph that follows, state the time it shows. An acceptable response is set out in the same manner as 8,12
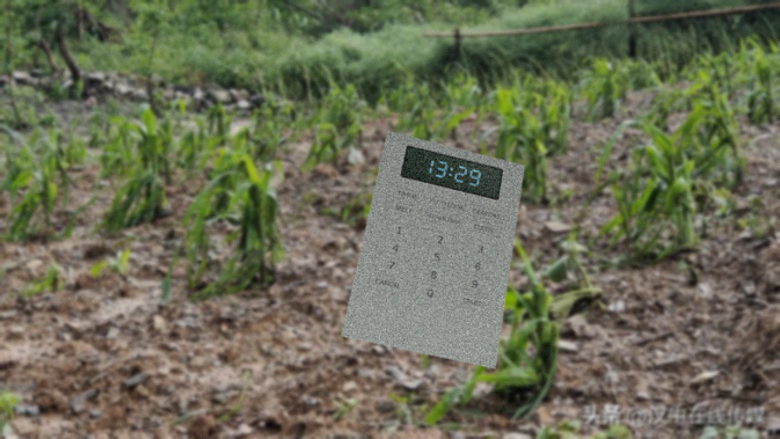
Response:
13,29
